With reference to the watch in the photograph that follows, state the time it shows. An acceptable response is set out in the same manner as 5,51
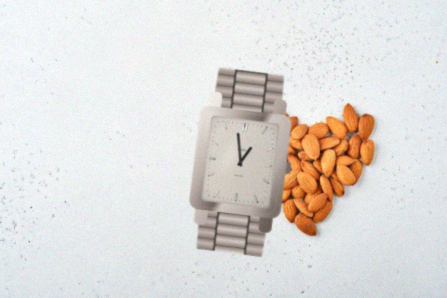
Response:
12,58
